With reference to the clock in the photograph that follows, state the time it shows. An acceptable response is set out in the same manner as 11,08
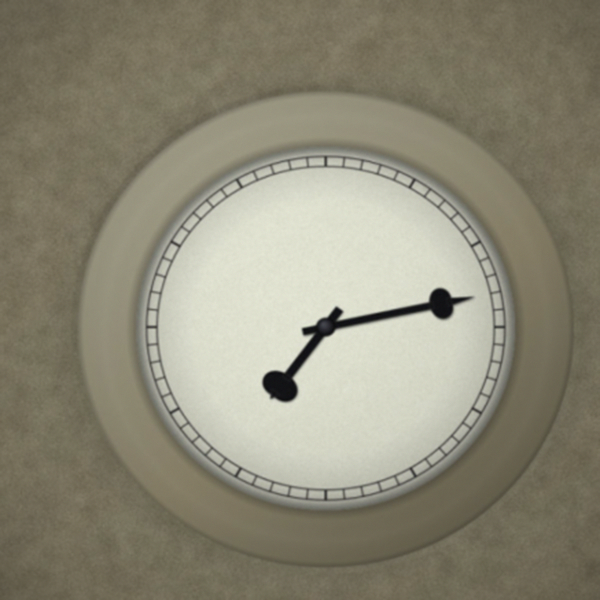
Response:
7,13
